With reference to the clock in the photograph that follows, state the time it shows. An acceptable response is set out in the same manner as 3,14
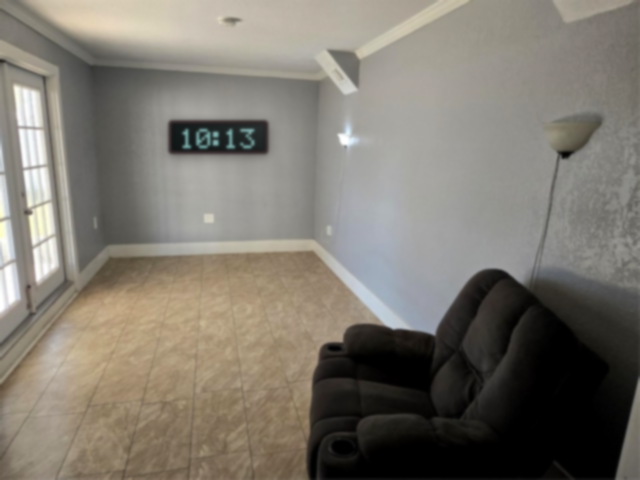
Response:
10,13
